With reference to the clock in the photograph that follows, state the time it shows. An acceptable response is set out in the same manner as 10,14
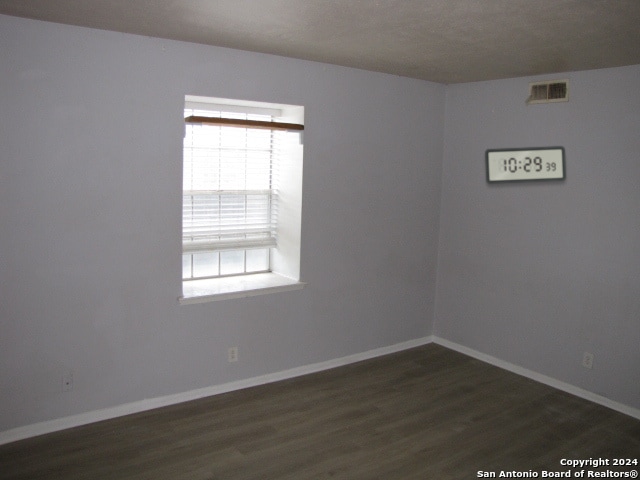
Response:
10,29
